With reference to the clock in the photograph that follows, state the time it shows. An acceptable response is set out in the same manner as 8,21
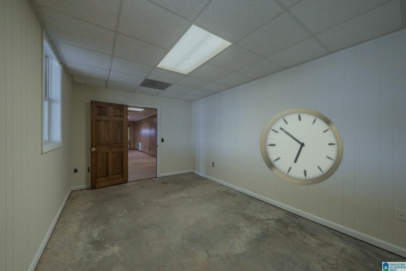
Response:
6,52
